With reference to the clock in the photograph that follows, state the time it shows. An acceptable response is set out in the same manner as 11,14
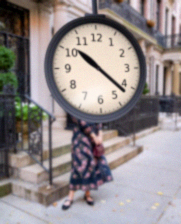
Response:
10,22
